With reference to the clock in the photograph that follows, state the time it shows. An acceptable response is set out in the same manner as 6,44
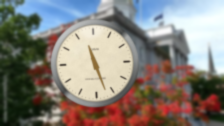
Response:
11,27
